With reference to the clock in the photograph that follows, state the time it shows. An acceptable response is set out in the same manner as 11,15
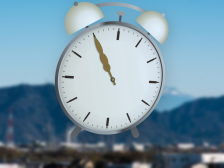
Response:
10,55
